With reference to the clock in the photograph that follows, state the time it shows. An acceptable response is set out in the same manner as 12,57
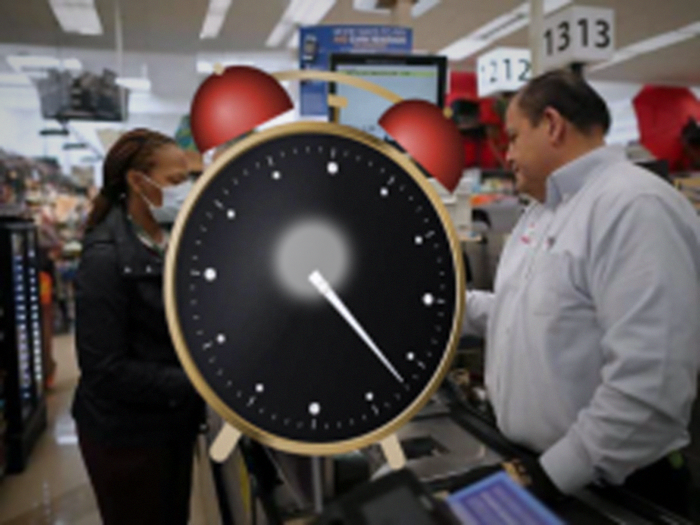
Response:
4,22
